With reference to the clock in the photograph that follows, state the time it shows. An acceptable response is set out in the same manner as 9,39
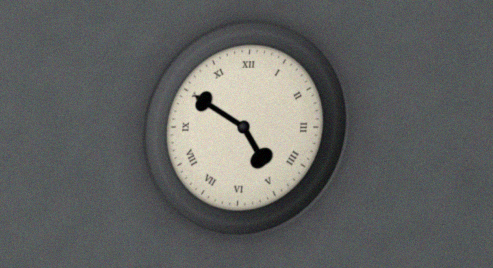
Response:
4,50
